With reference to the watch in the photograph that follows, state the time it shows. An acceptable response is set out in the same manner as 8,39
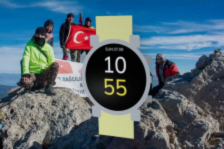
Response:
10,55
